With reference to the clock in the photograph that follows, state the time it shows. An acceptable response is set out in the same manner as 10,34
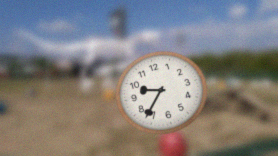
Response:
9,37
